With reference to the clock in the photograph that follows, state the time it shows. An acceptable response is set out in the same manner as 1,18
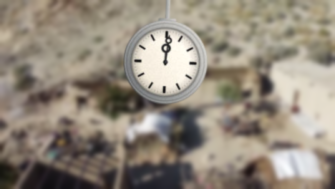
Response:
12,01
